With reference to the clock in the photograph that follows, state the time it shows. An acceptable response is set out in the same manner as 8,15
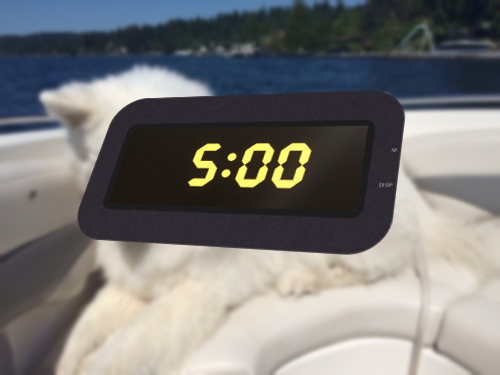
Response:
5,00
